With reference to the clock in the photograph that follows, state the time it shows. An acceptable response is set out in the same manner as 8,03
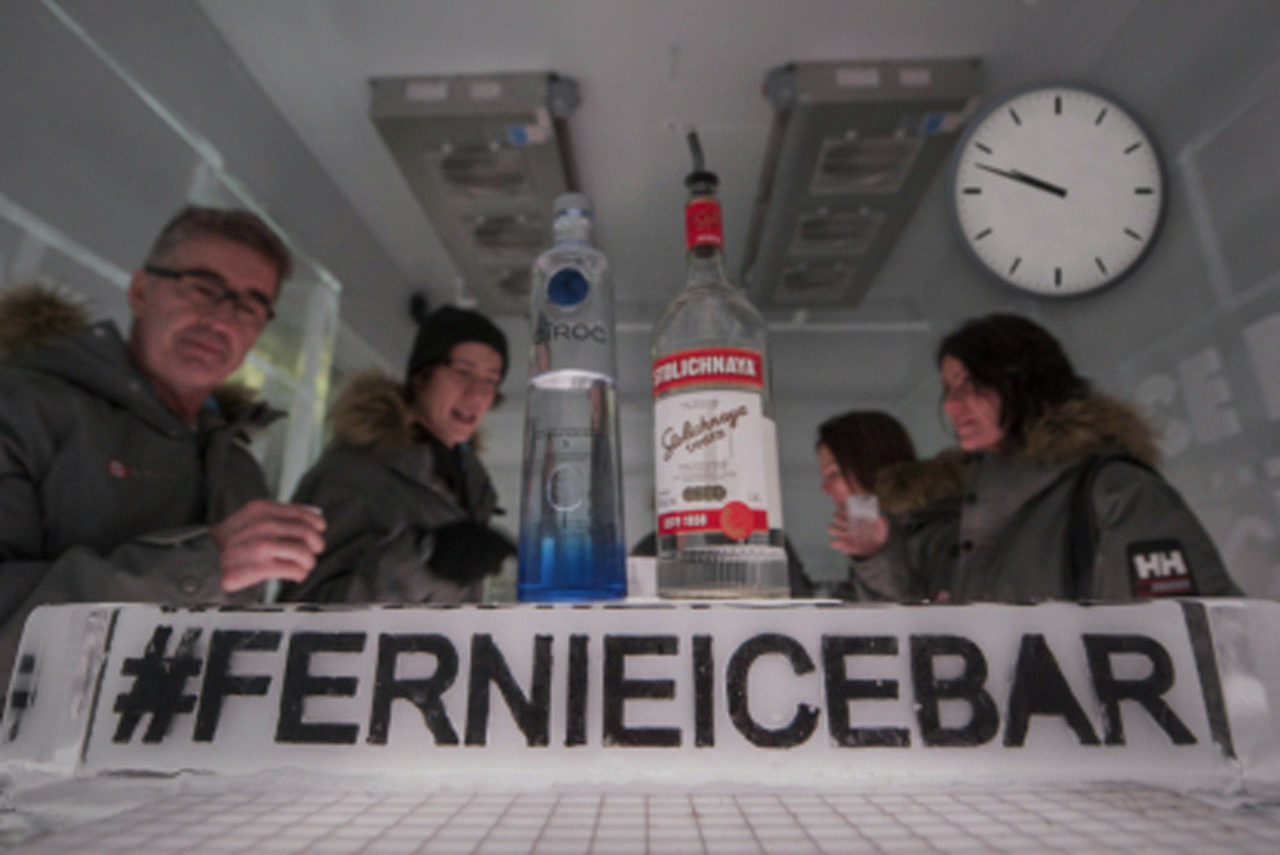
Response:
9,48
